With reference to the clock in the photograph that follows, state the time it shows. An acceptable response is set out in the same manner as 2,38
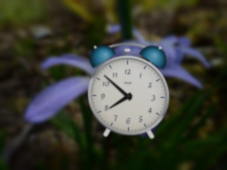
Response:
7,52
